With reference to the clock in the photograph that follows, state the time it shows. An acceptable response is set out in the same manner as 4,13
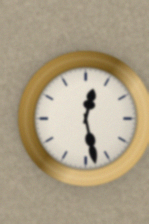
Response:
12,28
